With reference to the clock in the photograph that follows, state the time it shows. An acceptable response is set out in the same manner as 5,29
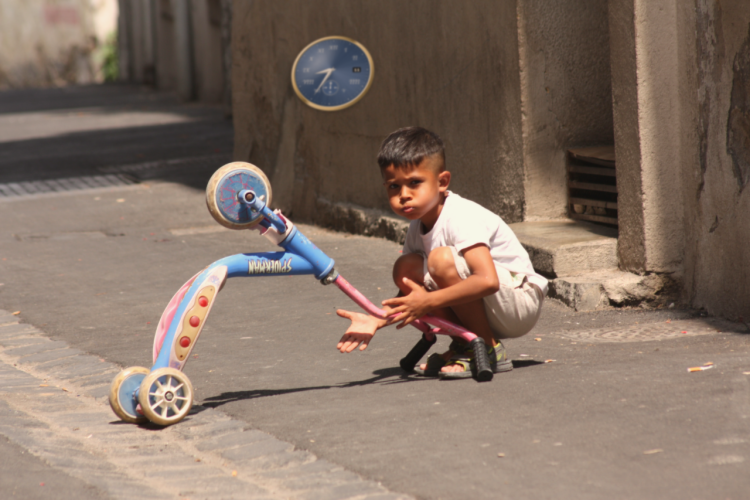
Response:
8,35
